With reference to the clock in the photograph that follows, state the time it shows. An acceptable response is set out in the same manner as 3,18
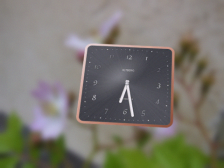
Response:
6,28
